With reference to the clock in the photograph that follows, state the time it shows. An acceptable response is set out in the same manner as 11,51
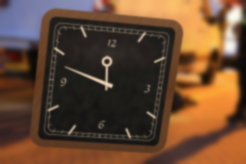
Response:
11,48
